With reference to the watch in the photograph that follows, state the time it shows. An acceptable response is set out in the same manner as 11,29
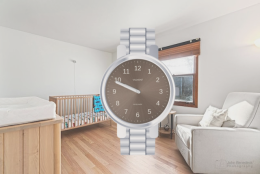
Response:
9,49
